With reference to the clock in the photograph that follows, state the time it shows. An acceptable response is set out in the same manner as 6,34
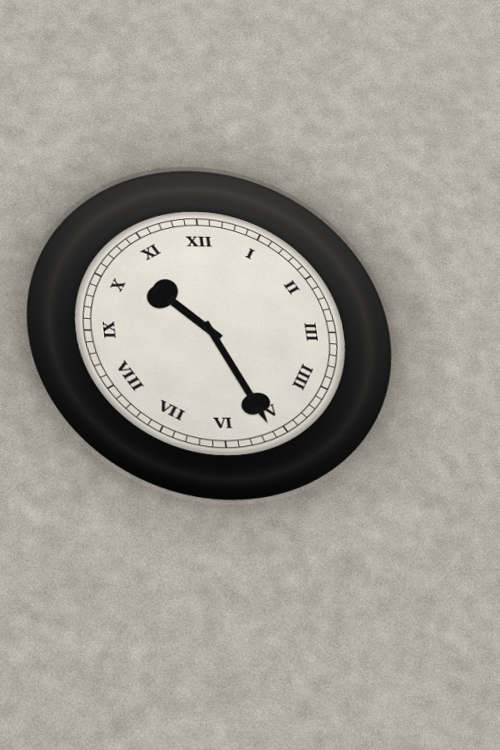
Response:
10,26
